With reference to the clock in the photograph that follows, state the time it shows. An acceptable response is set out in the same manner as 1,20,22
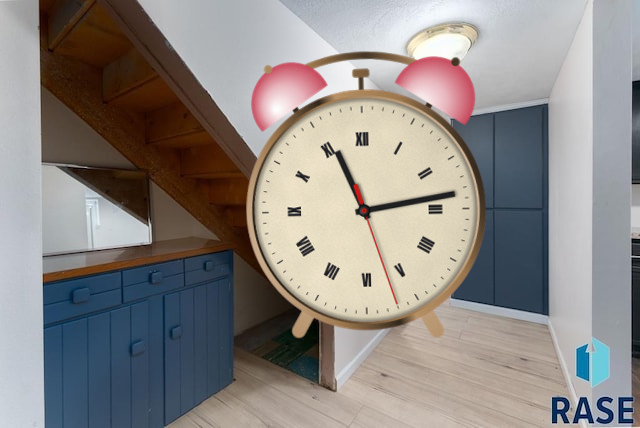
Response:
11,13,27
